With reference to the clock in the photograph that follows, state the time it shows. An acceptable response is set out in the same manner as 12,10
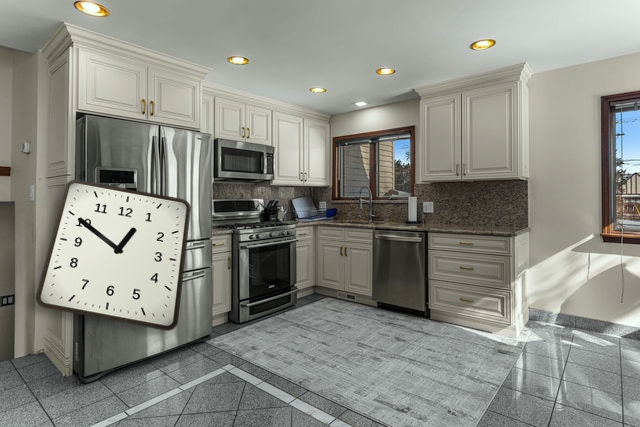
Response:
12,50
